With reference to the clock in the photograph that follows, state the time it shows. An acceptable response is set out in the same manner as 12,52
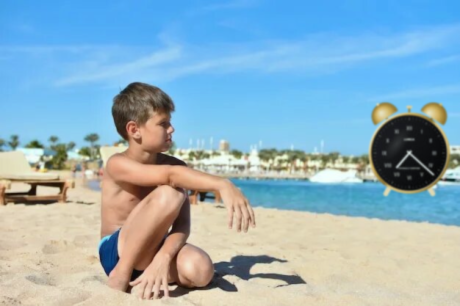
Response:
7,22
